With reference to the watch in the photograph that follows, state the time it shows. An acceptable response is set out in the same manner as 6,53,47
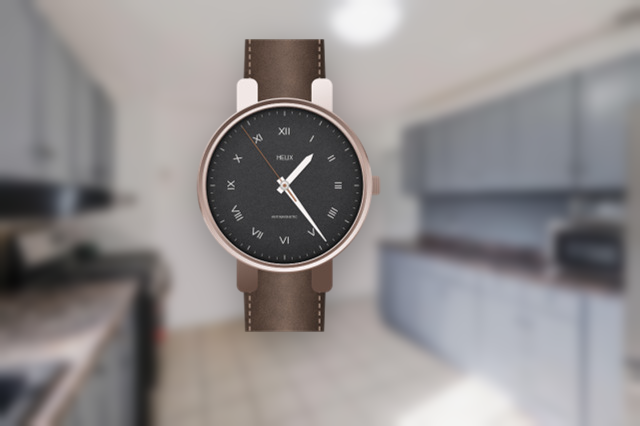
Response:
1,23,54
